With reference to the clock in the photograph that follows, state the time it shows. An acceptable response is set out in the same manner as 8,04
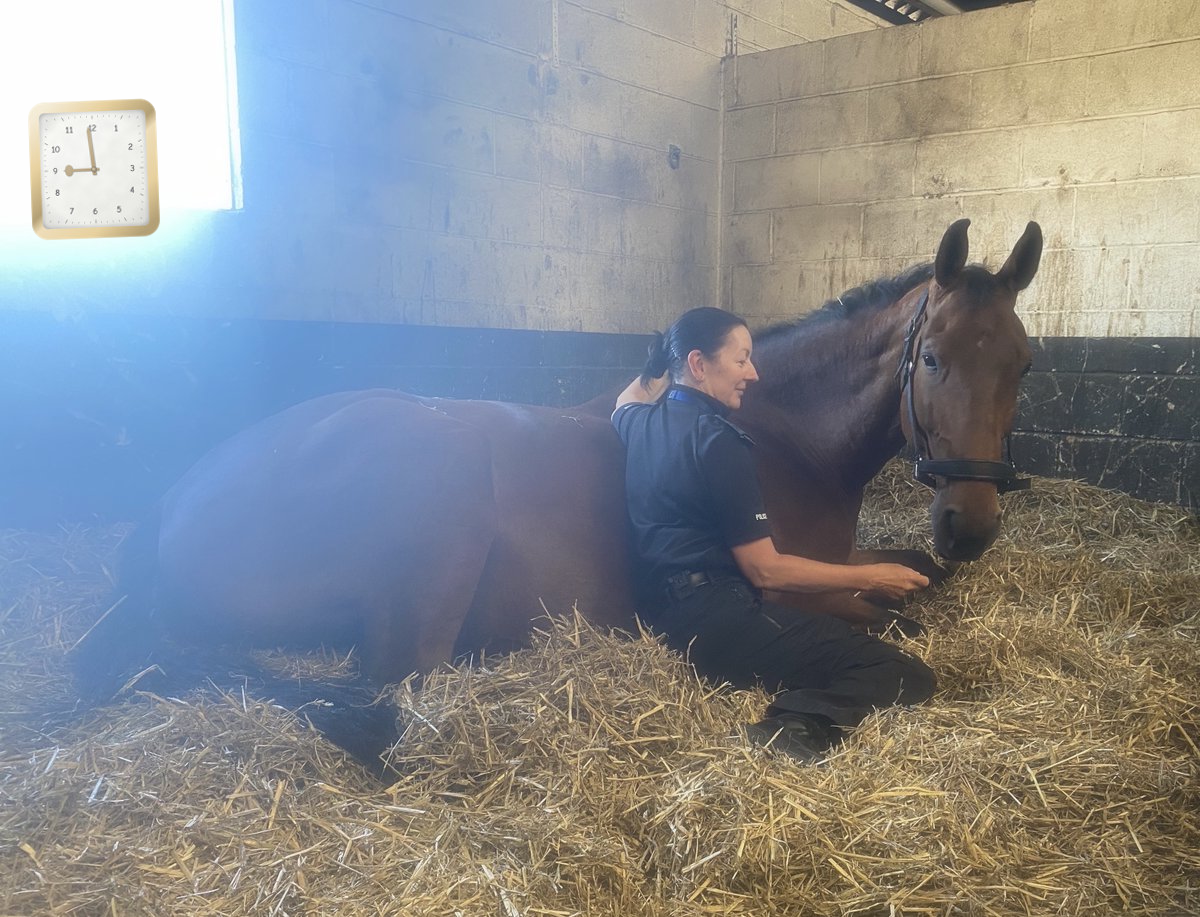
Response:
8,59
